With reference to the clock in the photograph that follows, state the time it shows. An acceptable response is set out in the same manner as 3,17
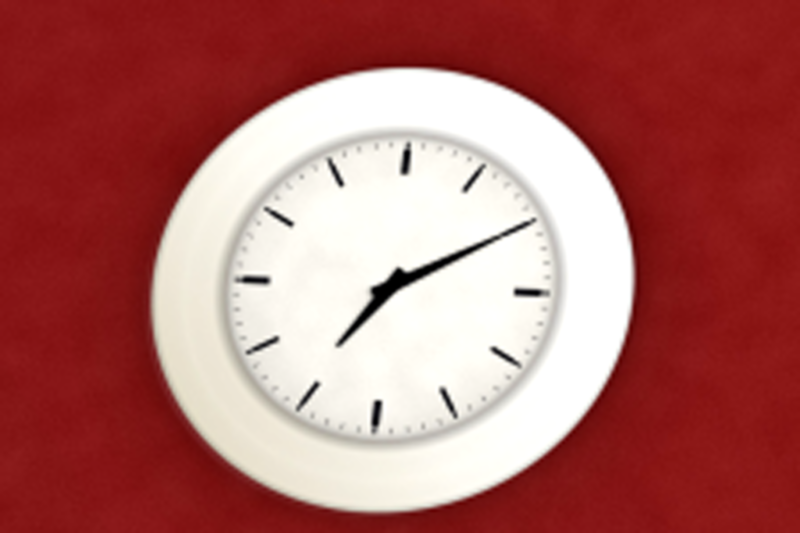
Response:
7,10
